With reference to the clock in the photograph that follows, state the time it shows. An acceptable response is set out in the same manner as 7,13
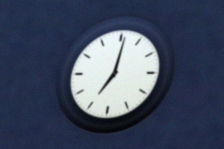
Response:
7,01
